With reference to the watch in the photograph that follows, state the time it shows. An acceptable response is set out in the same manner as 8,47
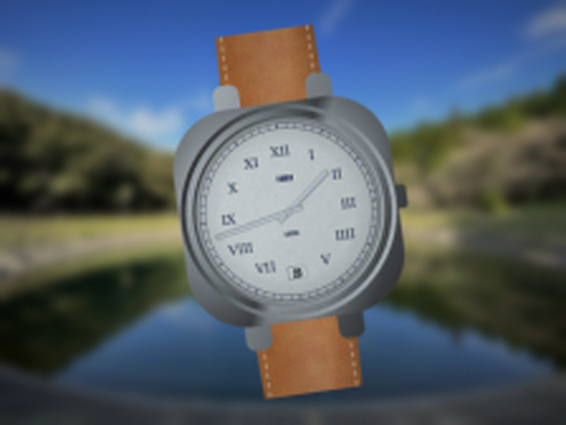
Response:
1,43
